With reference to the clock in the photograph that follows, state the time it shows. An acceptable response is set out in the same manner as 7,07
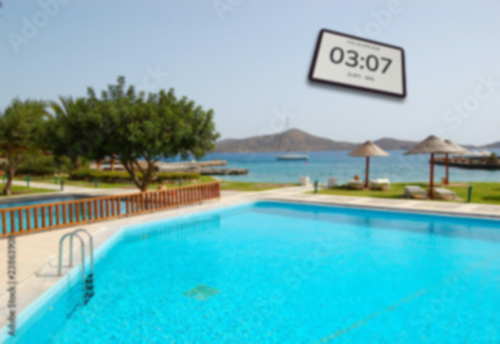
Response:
3,07
